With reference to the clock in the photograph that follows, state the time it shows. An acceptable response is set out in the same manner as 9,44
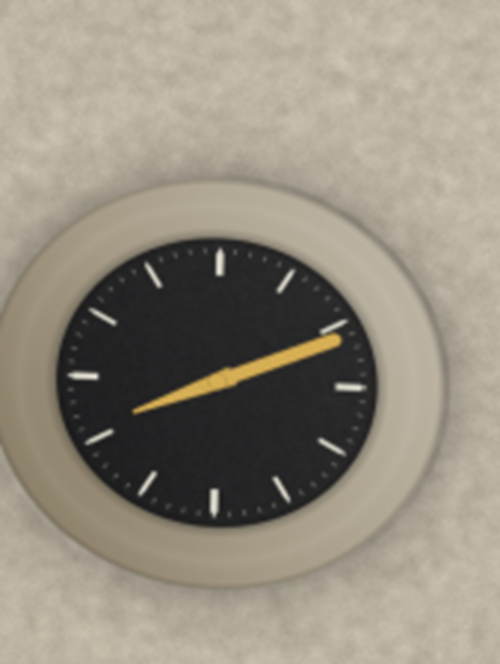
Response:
8,11
